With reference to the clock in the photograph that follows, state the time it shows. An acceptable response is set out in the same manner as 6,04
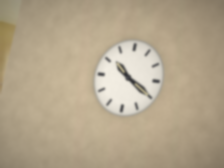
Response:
10,20
